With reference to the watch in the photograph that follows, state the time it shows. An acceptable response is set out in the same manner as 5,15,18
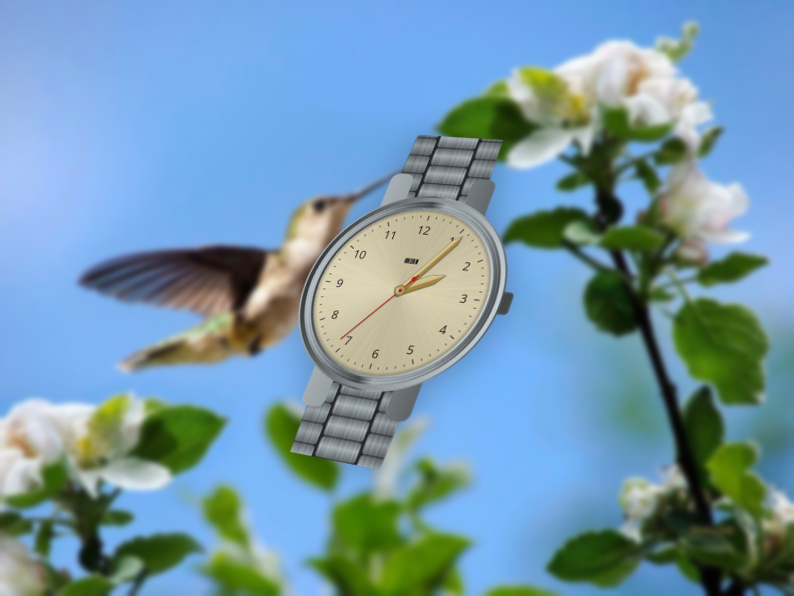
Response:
2,05,36
